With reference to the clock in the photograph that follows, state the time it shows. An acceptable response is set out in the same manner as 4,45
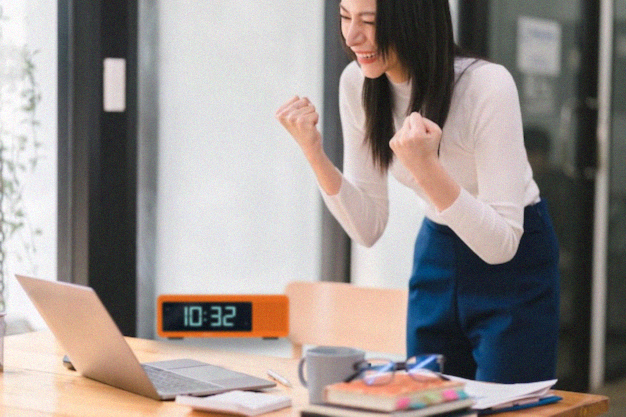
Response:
10,32
